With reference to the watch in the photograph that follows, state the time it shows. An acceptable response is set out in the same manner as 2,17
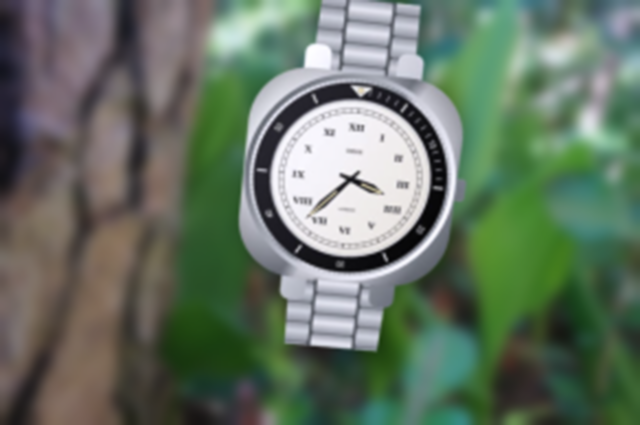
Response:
3,37
